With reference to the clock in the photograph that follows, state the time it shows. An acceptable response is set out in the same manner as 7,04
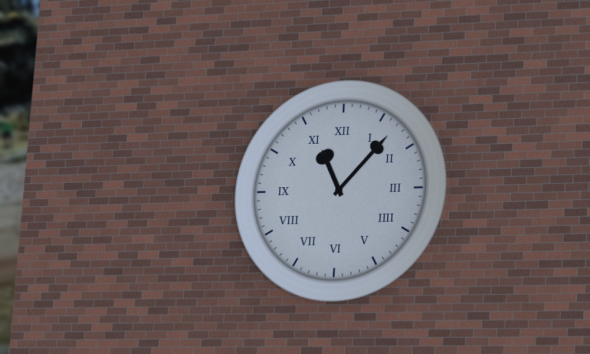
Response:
11,07
